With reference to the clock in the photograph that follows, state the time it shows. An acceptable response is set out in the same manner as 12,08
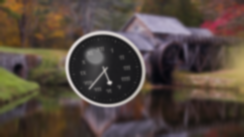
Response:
5,38
